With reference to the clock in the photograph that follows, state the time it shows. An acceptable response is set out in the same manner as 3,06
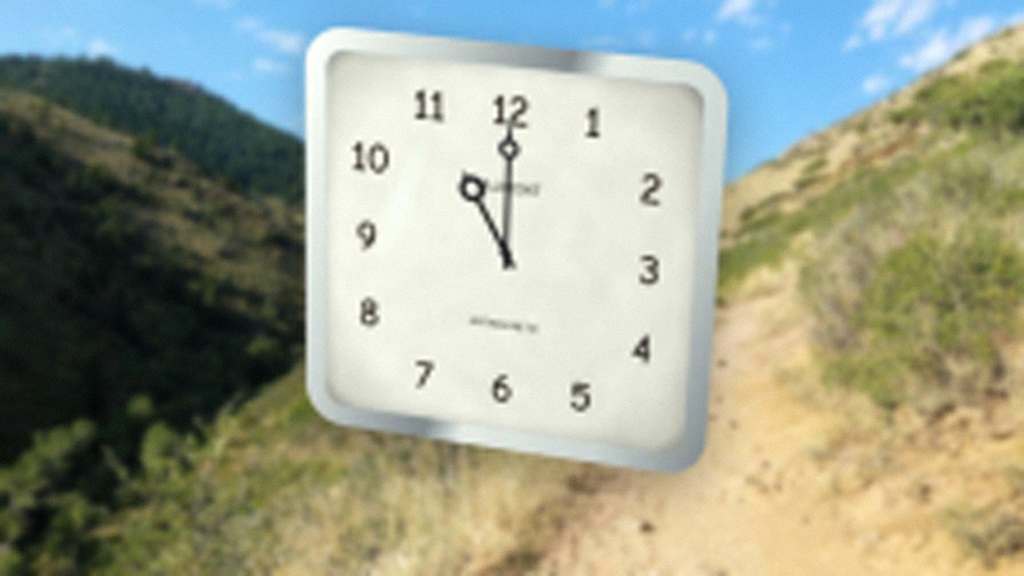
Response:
11,00
